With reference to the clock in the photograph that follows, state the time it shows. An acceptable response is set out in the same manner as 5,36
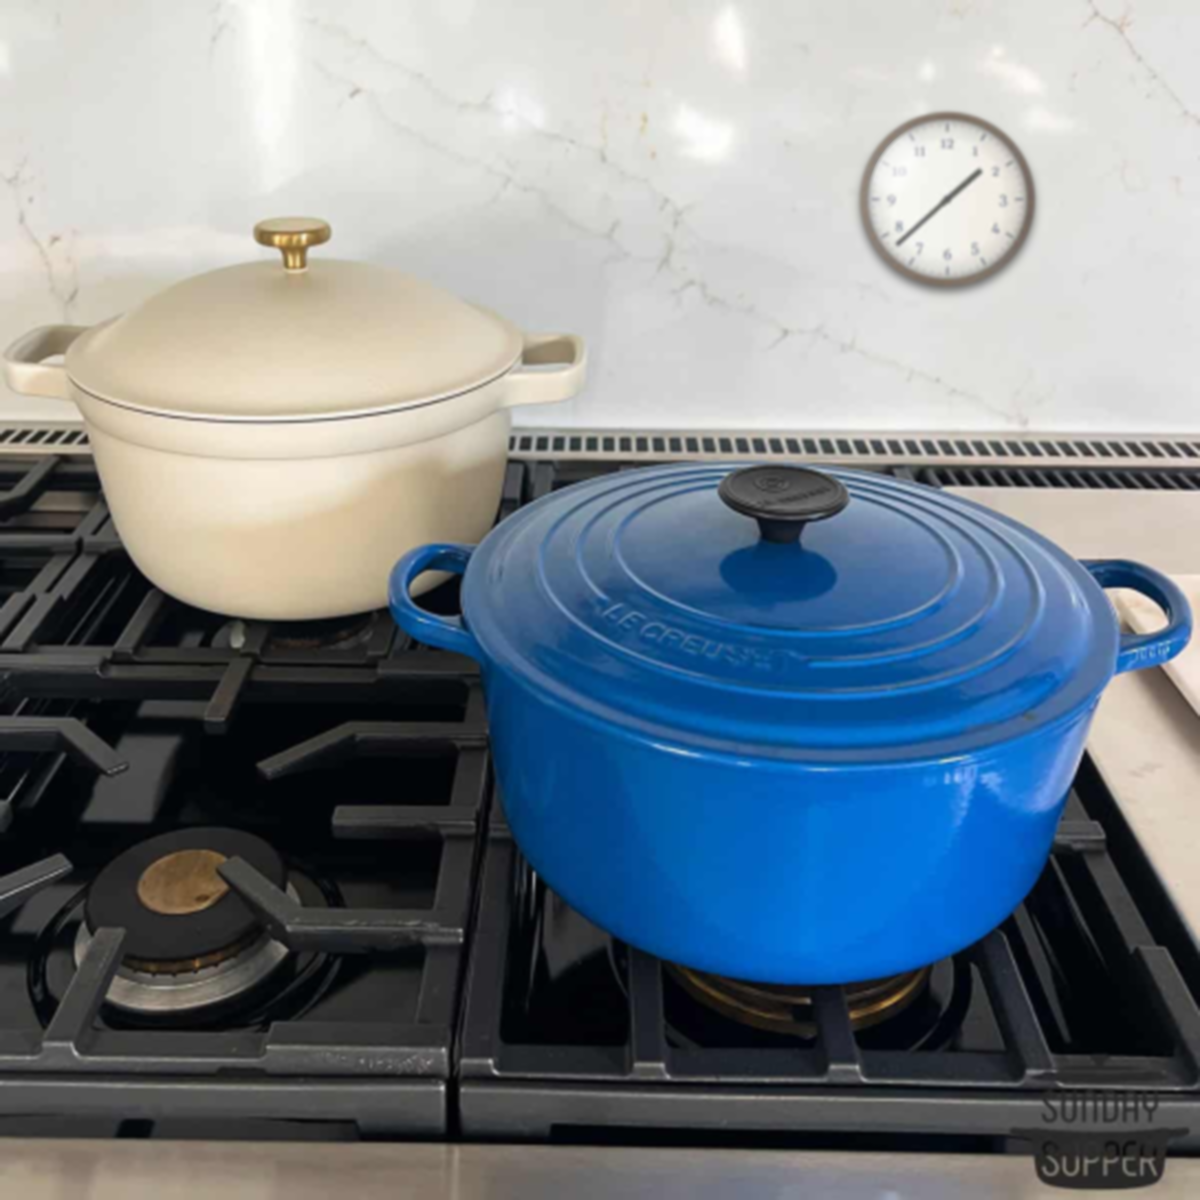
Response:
1,38
